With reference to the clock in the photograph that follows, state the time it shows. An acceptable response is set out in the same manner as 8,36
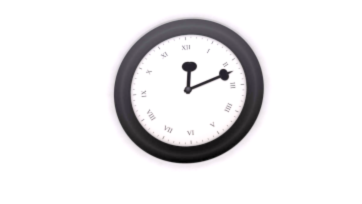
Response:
12,12
